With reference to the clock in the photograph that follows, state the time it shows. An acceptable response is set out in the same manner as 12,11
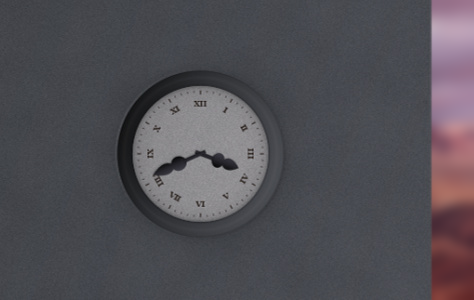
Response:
3,41
